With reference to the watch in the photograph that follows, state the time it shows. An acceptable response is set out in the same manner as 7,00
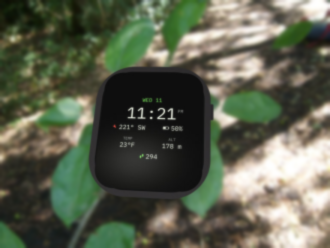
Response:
11,21
